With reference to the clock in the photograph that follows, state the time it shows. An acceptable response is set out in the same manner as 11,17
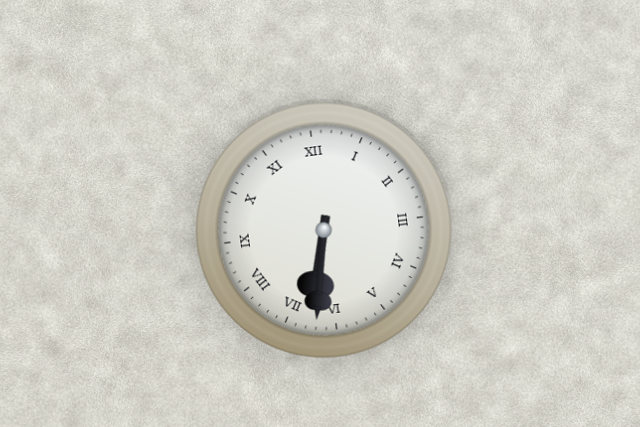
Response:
6,32
